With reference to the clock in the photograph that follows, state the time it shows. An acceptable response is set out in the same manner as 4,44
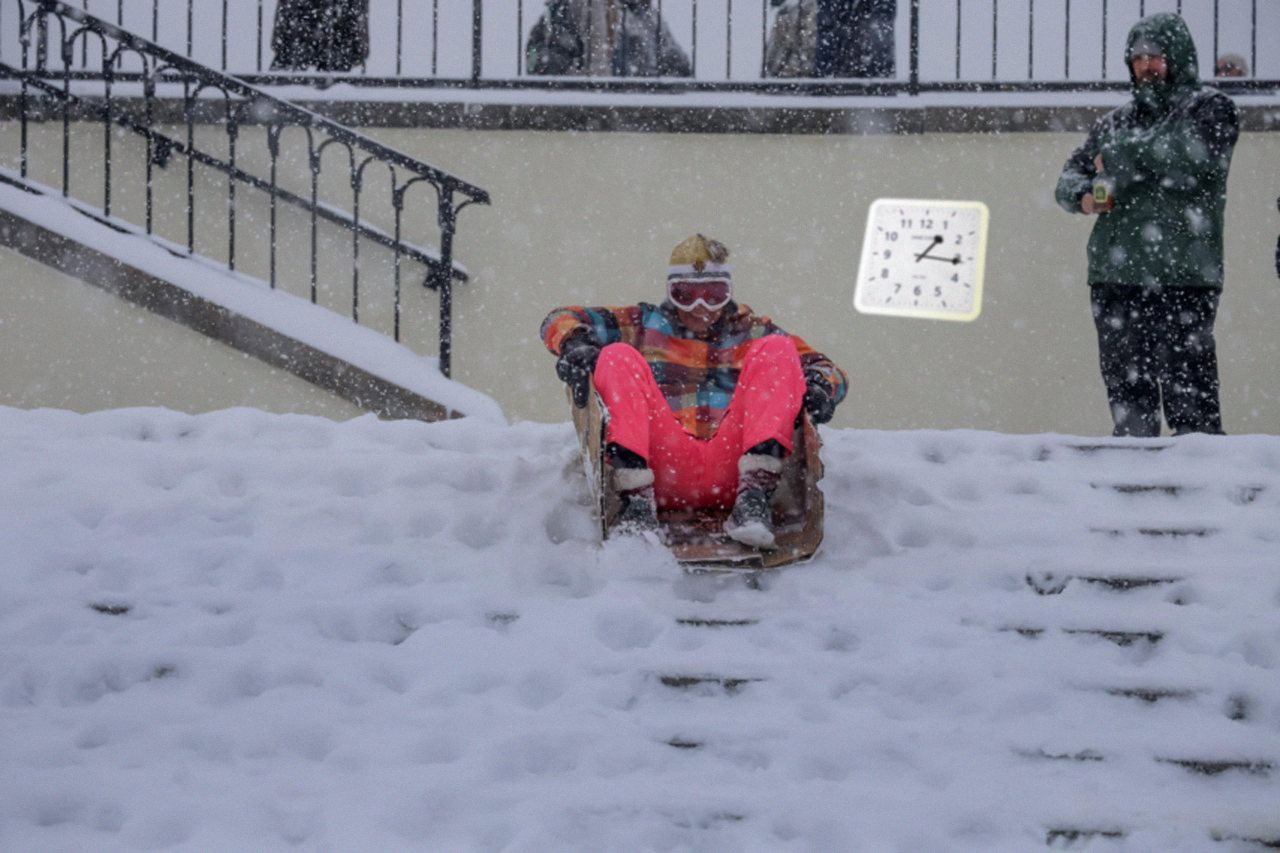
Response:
1,16
